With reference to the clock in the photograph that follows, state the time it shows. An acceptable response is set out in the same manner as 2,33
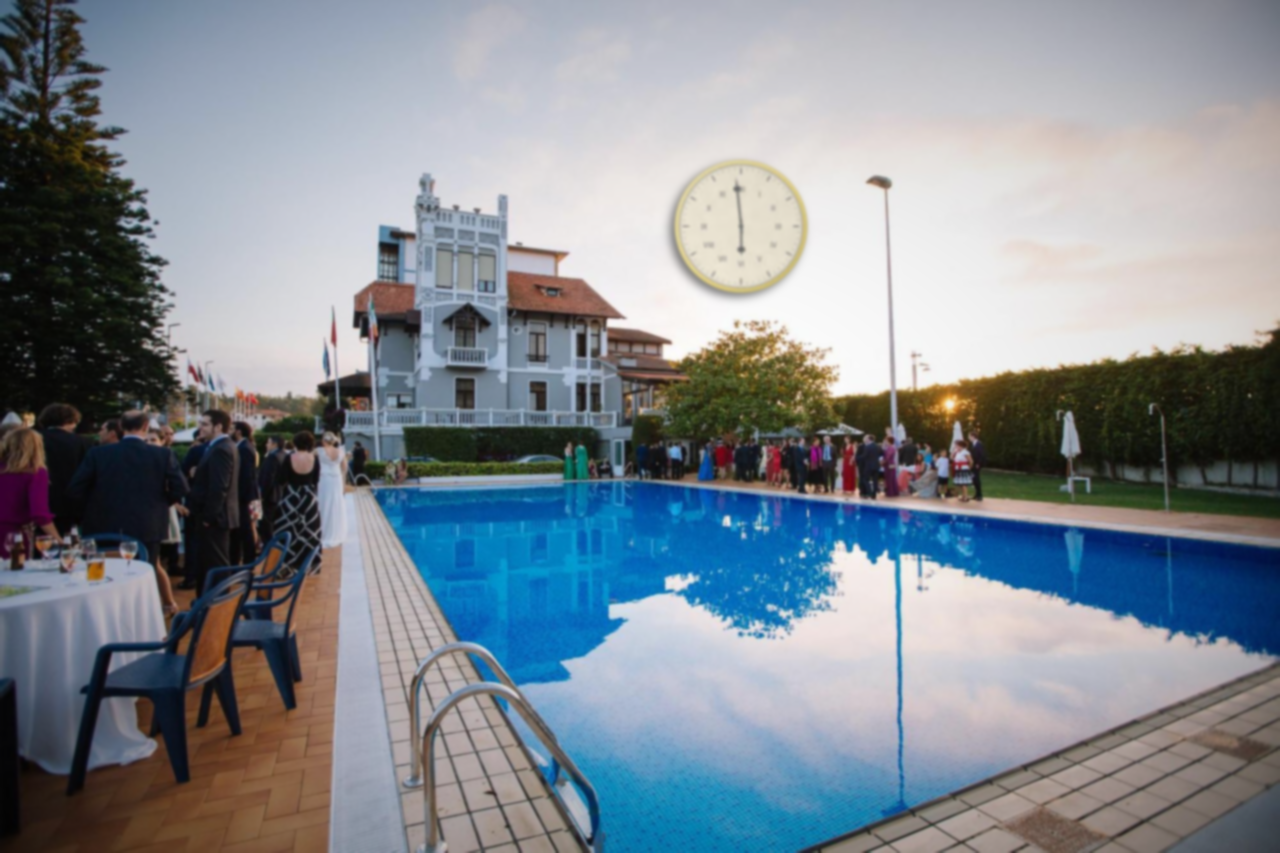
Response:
5,59
